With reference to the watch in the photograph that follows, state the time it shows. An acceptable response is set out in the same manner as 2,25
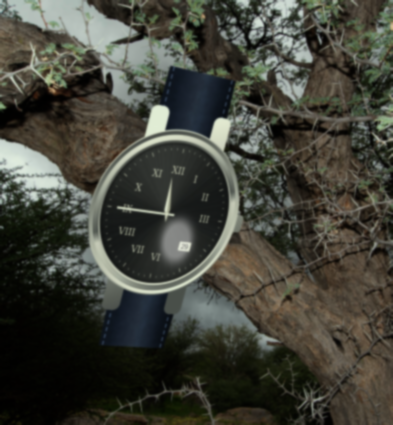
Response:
11,45
